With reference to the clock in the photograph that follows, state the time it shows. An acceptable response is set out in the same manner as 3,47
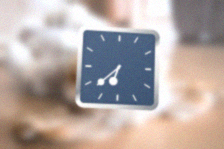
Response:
6,38
